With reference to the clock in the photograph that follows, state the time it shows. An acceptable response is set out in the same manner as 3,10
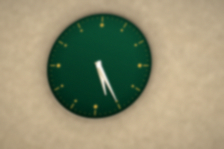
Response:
5,25
